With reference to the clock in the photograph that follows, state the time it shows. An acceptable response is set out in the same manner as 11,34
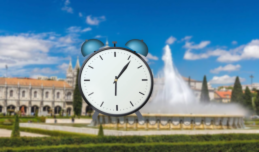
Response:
6,06
